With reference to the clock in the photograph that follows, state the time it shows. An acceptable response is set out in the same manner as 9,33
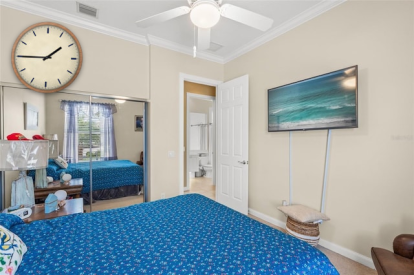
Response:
1,45
